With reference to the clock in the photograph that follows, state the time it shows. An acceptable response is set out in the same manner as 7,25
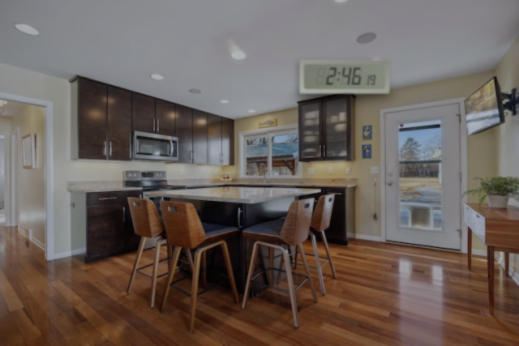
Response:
2,46
